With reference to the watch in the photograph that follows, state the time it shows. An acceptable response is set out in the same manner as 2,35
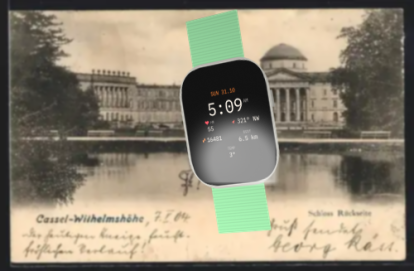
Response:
5,09
